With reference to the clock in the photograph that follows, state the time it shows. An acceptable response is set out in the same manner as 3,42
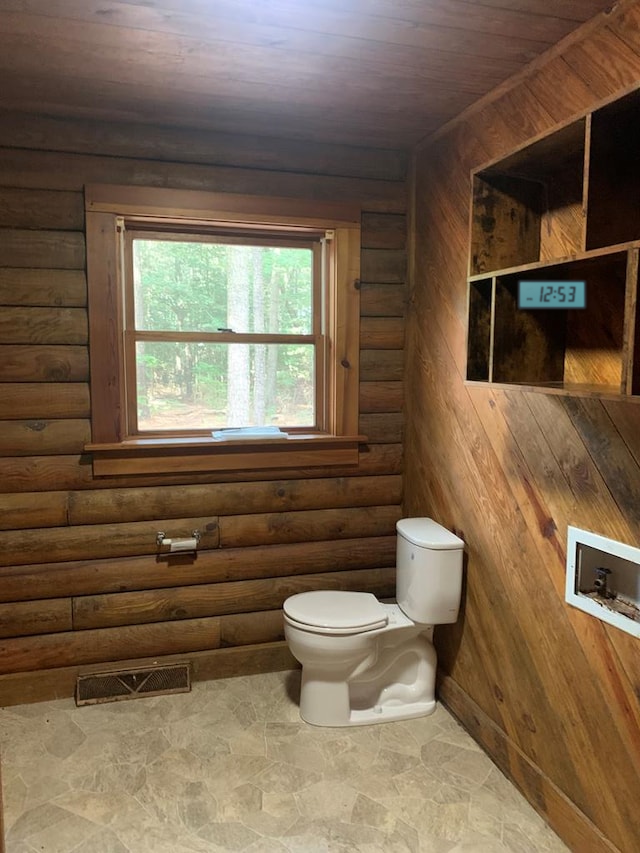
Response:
12,53
